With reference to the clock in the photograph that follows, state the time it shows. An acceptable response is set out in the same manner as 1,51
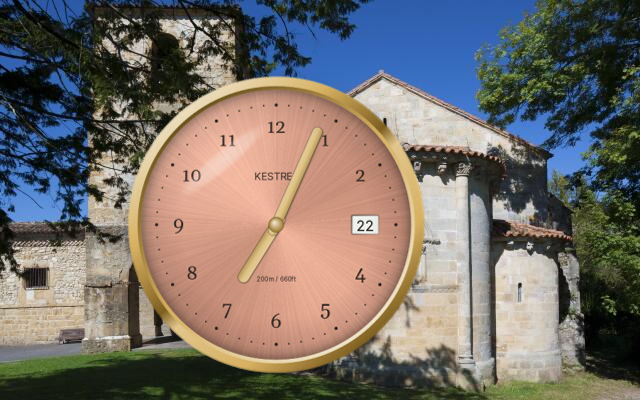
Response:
7,04
